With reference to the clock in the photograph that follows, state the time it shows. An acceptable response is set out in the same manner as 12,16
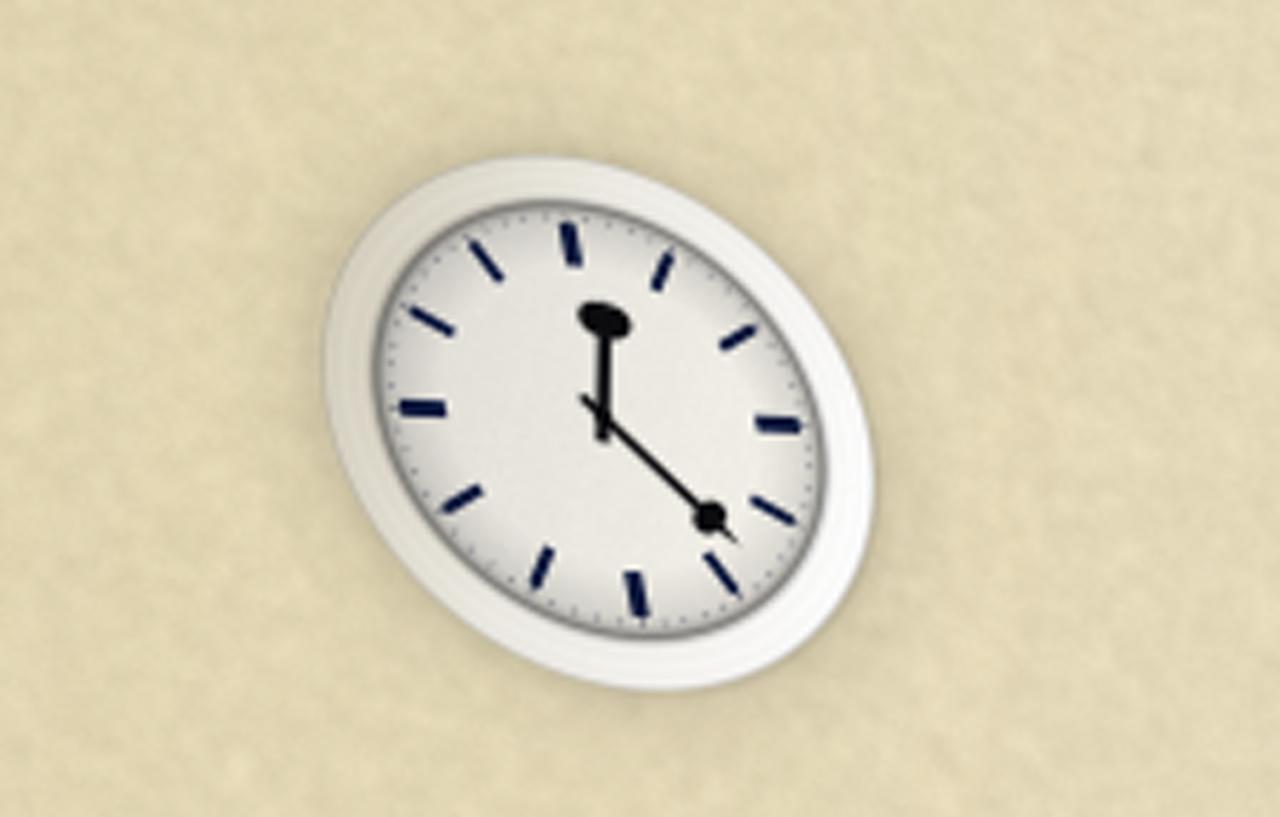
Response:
12,23
